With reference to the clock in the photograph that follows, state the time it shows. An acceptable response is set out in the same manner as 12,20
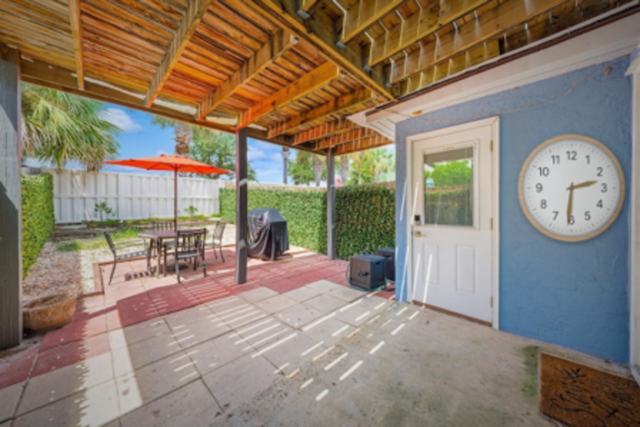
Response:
2,31
